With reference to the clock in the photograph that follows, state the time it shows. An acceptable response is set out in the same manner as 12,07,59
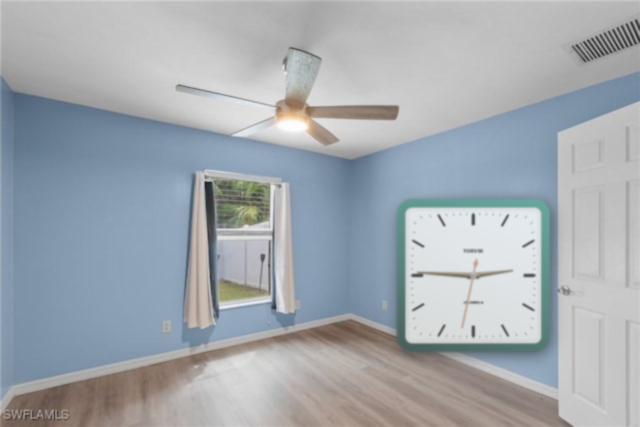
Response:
2,45,32
